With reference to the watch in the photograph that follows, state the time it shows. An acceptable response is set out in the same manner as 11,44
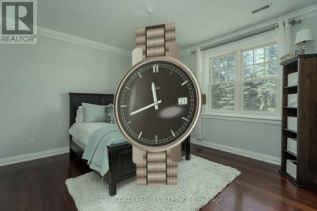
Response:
11,42
